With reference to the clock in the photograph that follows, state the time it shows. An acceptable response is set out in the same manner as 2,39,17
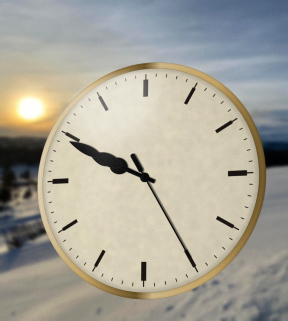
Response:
9,49,25
